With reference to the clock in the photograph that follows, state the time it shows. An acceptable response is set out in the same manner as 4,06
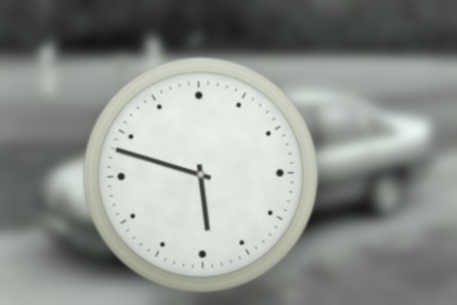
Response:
5,48
